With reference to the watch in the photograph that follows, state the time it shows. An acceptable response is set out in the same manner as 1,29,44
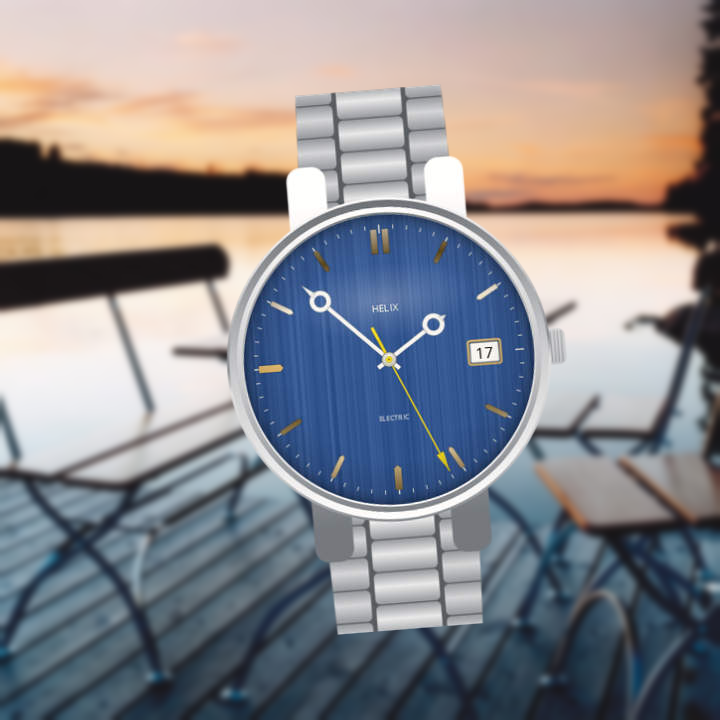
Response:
1,52,26
